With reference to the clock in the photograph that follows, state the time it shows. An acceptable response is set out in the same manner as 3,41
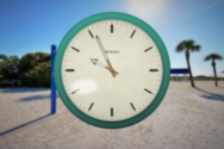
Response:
9,56
